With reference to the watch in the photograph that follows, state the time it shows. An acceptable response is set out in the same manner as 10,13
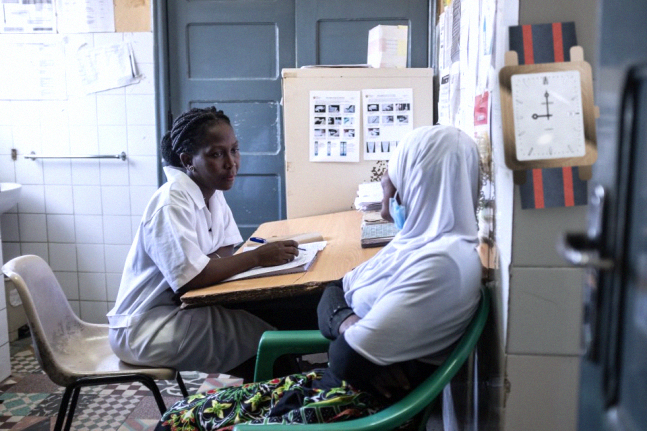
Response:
9,00
